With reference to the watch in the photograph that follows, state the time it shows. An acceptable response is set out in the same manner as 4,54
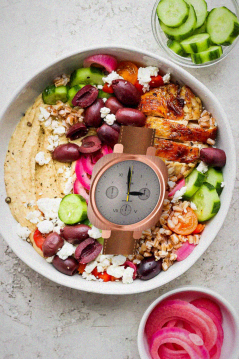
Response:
2,59
